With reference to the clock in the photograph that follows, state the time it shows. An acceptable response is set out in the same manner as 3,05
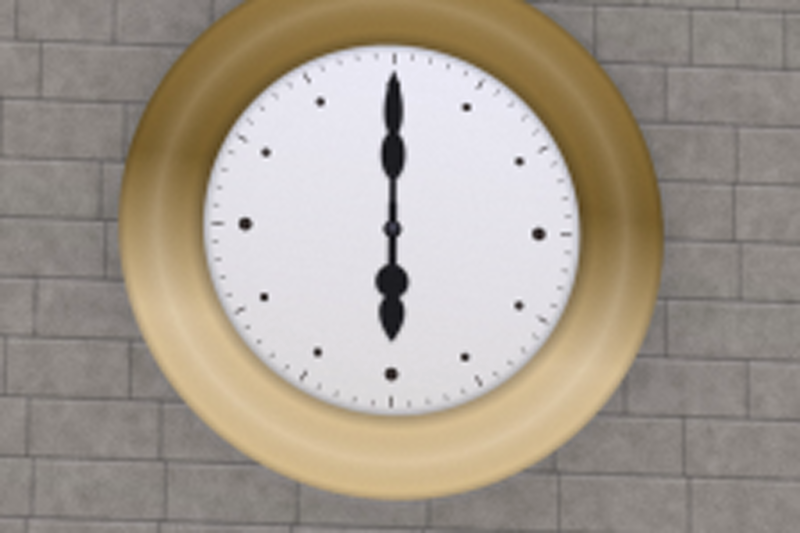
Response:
6,00
